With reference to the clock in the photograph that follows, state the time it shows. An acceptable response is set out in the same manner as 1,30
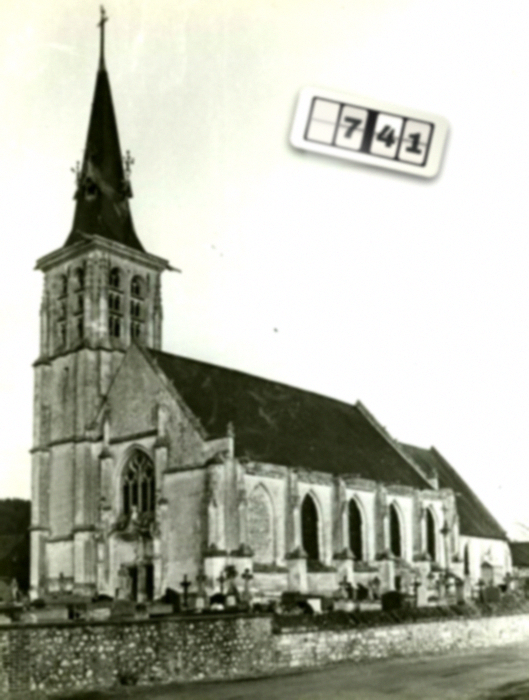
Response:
7,41
